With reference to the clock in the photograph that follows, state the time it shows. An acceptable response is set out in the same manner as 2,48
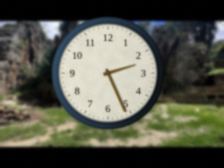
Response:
2,26
